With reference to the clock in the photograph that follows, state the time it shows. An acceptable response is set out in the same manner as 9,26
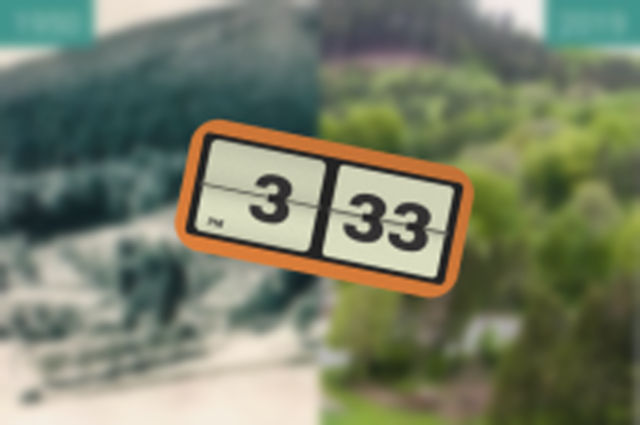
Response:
3,33
